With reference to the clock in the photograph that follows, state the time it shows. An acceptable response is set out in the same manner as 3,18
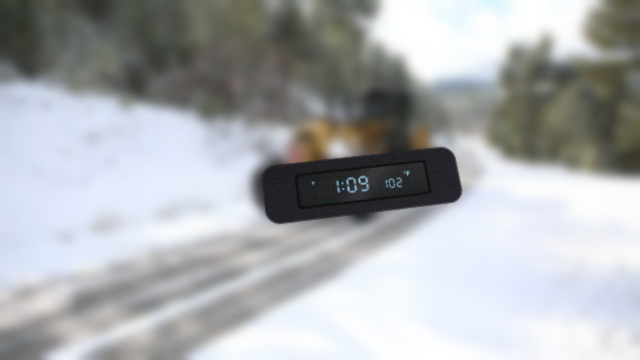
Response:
1,09
